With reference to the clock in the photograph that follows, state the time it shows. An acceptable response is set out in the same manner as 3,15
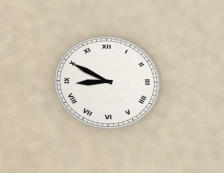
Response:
8,50
